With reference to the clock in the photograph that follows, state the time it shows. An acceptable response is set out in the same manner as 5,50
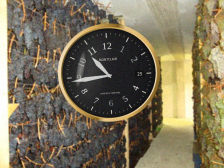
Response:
10,44
